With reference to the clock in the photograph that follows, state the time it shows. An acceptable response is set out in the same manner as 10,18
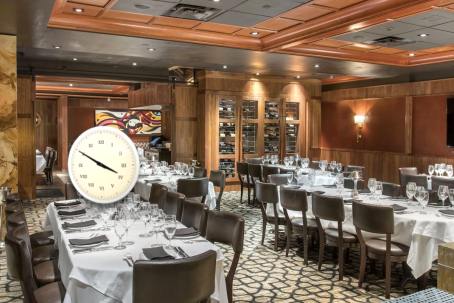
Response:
3,50
